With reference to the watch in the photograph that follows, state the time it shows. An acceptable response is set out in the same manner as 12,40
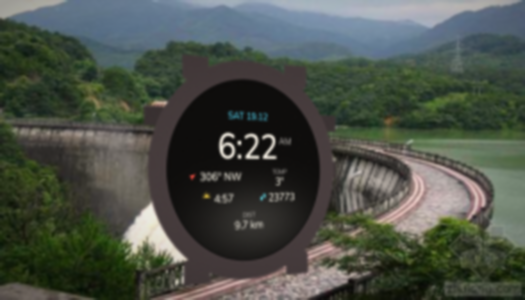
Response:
6,22
